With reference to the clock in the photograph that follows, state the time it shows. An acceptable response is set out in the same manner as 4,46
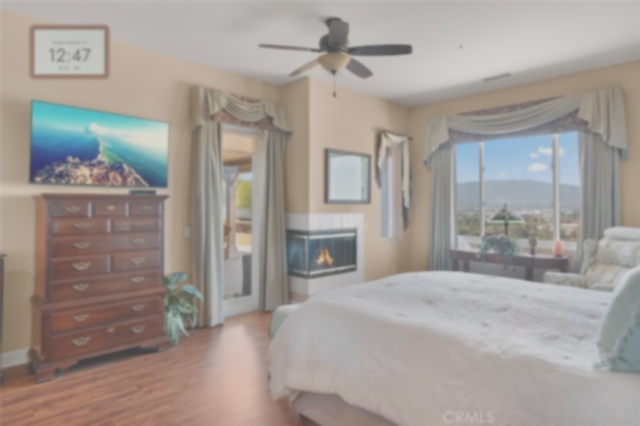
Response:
12,47
